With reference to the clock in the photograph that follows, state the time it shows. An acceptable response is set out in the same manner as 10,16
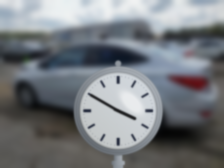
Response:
3,50
